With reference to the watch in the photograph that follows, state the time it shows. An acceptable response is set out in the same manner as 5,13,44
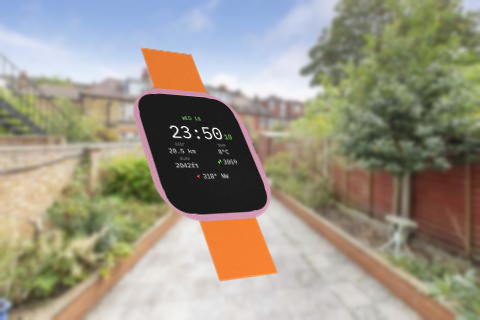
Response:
23,50,10
